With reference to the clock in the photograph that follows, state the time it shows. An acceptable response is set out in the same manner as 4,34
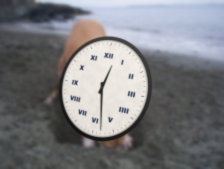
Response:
12,28
